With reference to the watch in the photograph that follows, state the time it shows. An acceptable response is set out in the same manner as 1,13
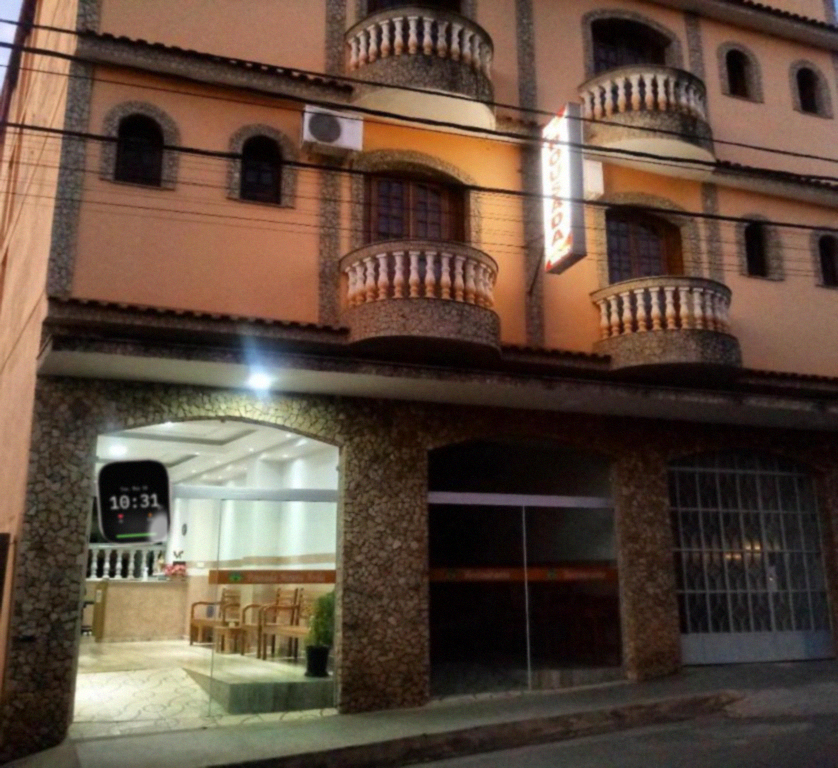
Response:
10,31
